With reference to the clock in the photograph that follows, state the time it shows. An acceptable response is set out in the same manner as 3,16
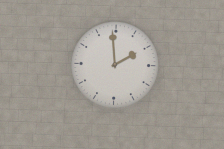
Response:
1,59
